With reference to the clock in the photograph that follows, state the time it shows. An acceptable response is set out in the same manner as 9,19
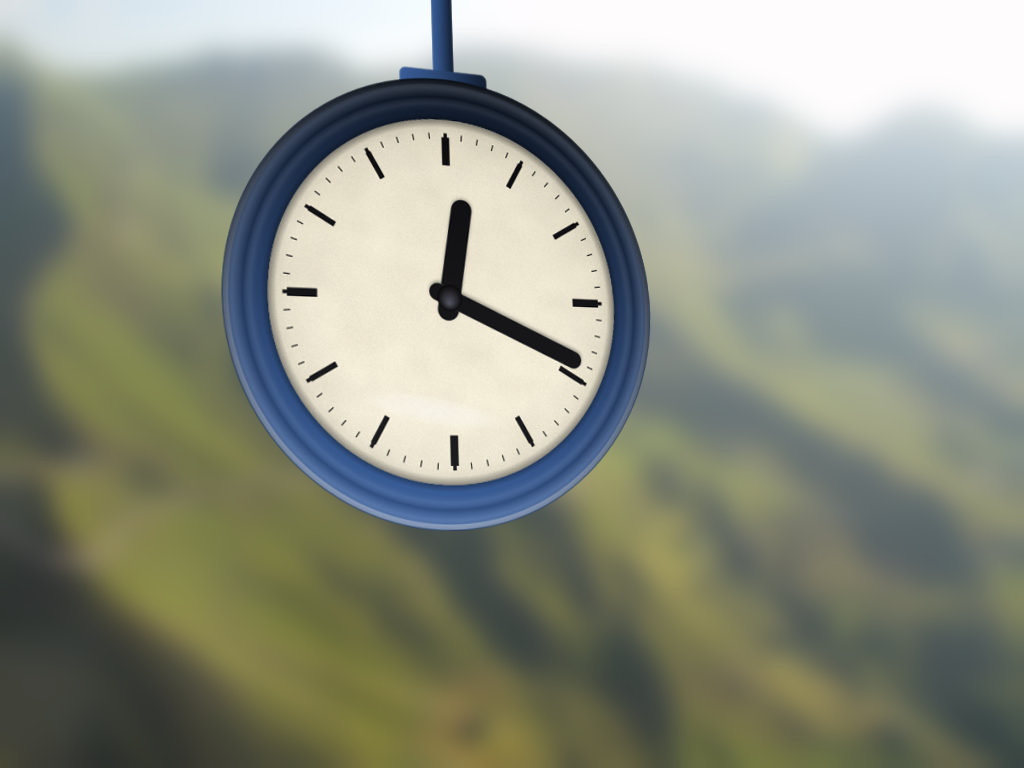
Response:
12,19
